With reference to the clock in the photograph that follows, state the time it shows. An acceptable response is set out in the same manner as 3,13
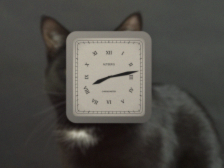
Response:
8,13
